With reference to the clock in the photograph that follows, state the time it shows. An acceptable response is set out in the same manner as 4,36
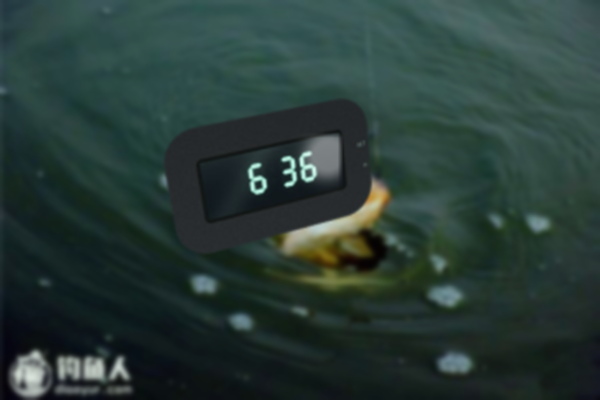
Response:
6,36
